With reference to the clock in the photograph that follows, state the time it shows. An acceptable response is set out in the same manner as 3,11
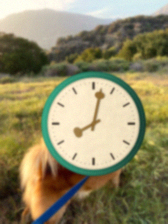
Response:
8,02
